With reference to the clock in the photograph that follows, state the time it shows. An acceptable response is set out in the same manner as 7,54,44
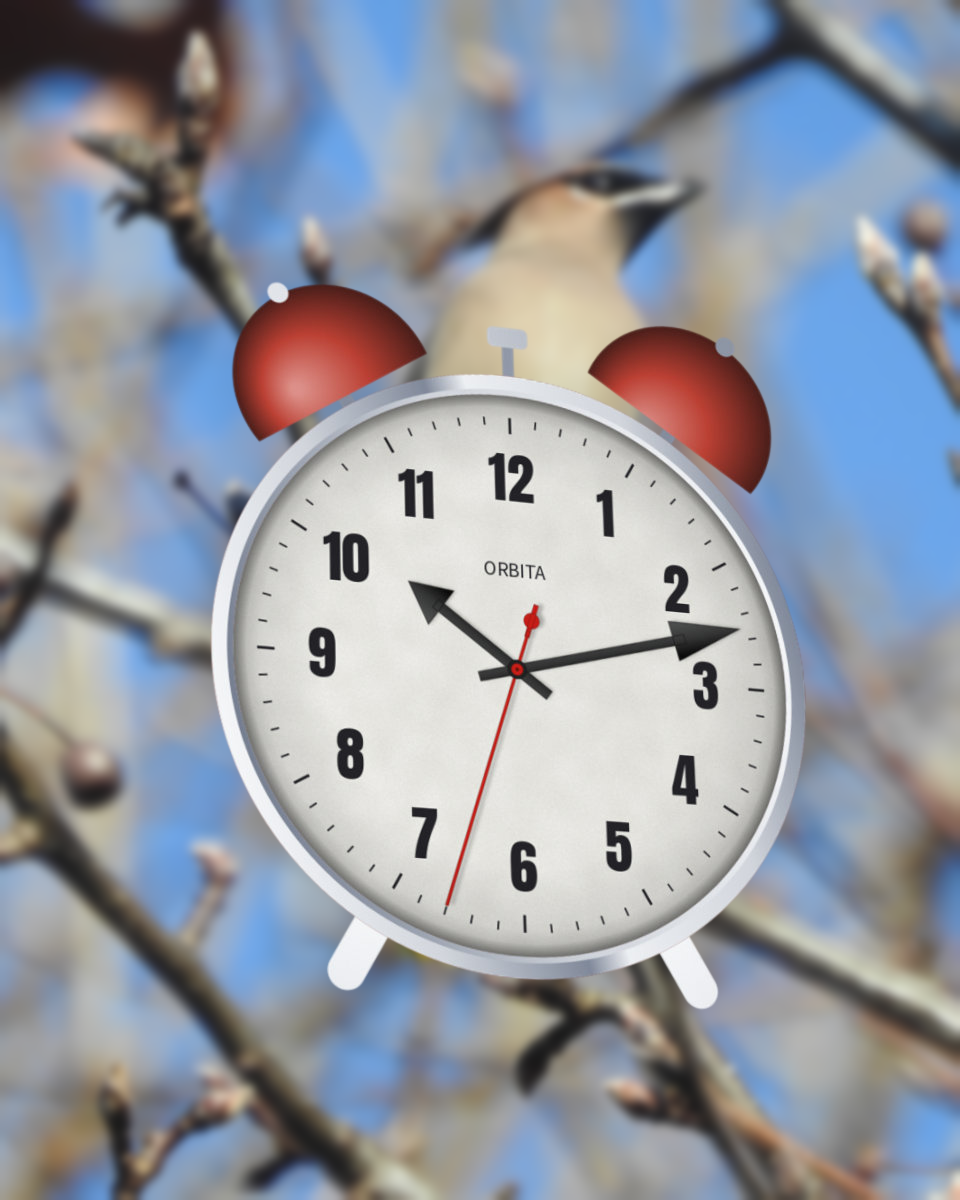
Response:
10,12,33
